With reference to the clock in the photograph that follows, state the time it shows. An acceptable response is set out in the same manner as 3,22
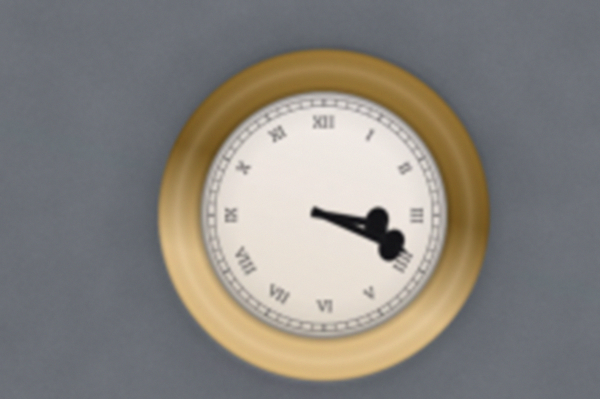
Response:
3,19
